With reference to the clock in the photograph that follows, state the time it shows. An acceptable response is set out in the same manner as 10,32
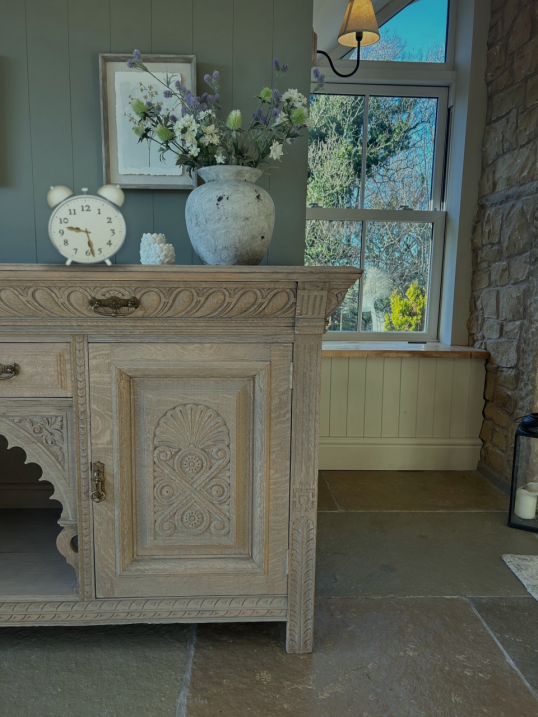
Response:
9,28
